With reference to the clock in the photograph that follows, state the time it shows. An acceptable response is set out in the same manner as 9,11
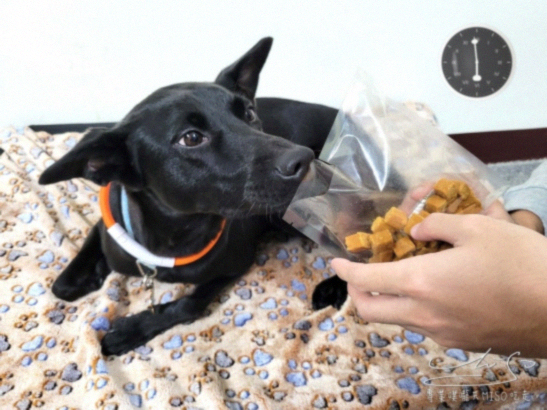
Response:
5,59
